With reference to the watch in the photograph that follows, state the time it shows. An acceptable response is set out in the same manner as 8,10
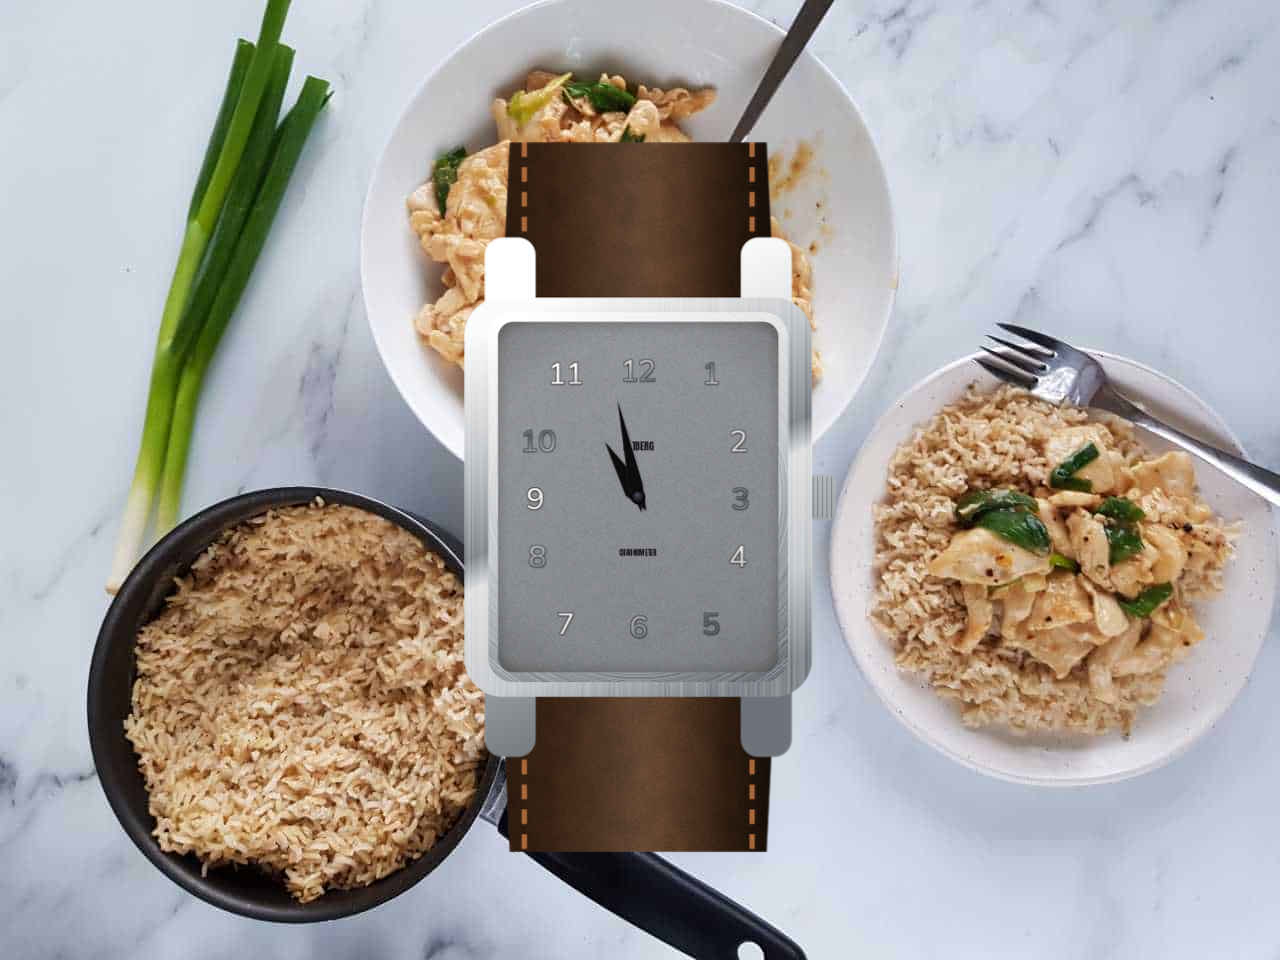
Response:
10,58
